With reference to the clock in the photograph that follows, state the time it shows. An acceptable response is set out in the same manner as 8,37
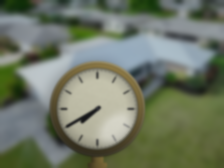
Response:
7,40
